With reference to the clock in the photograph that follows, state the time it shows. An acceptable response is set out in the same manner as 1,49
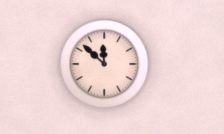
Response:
11,52
